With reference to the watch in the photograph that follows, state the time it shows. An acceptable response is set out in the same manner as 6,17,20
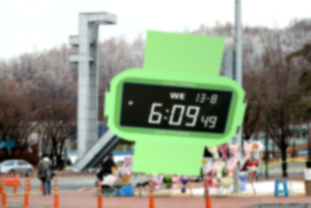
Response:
6,09,49
